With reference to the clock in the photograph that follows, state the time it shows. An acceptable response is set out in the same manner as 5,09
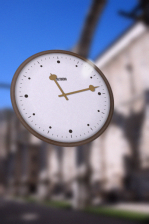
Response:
11,13
